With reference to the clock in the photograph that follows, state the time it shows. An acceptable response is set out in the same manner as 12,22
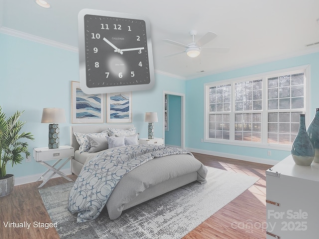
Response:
10,14
